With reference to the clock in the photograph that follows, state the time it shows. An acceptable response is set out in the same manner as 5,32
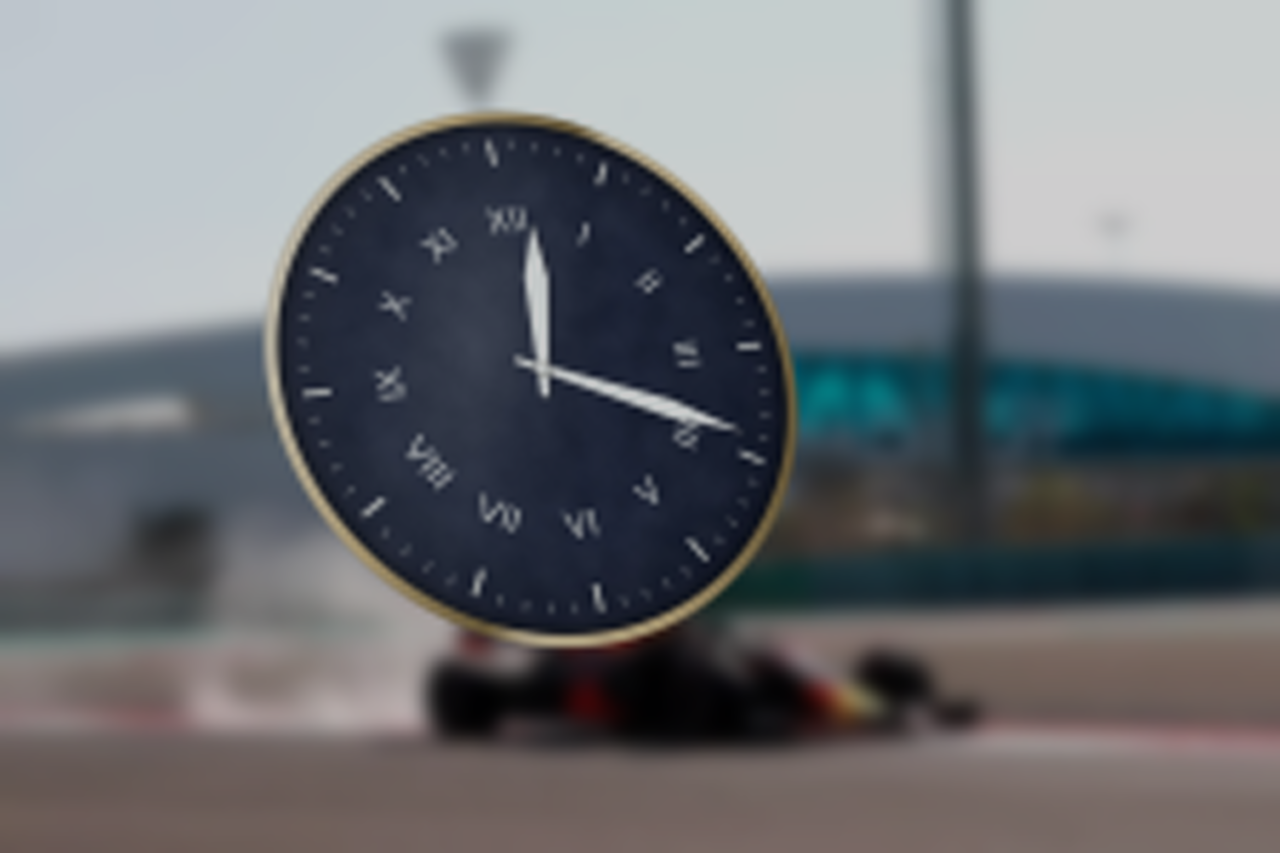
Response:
12,19
